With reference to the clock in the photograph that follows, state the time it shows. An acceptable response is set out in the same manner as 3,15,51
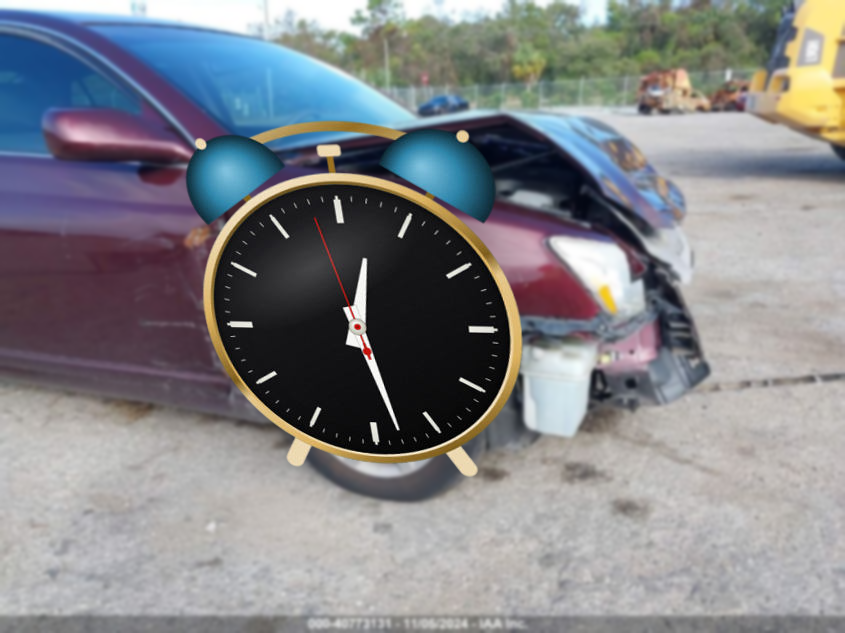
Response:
12,27,58
